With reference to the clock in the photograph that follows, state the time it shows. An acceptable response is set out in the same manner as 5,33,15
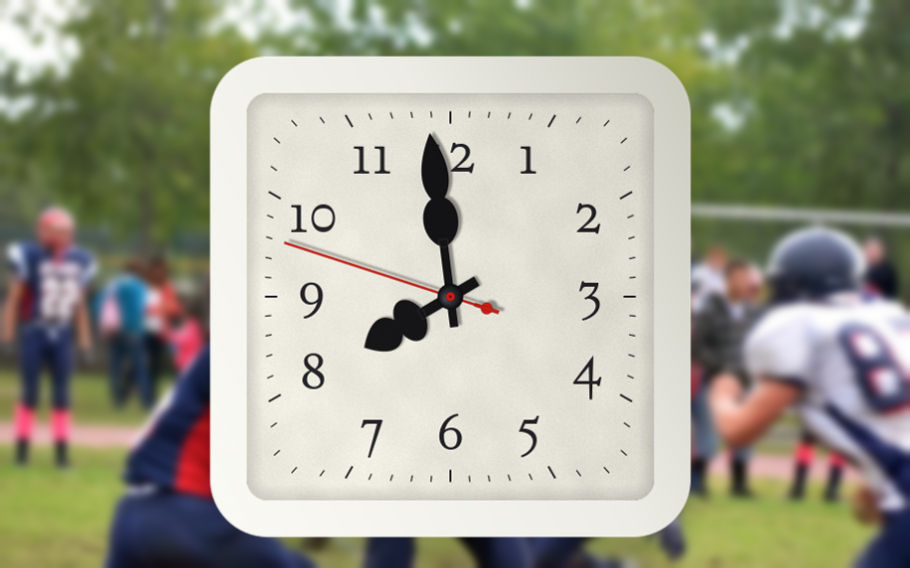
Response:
7,58,48
